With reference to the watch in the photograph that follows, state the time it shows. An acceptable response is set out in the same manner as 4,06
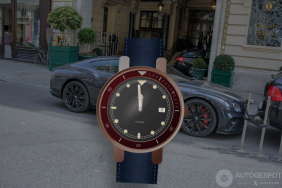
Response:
11,59
